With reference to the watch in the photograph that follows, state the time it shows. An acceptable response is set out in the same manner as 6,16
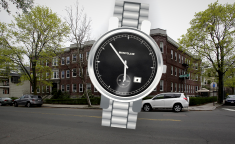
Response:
5,53
